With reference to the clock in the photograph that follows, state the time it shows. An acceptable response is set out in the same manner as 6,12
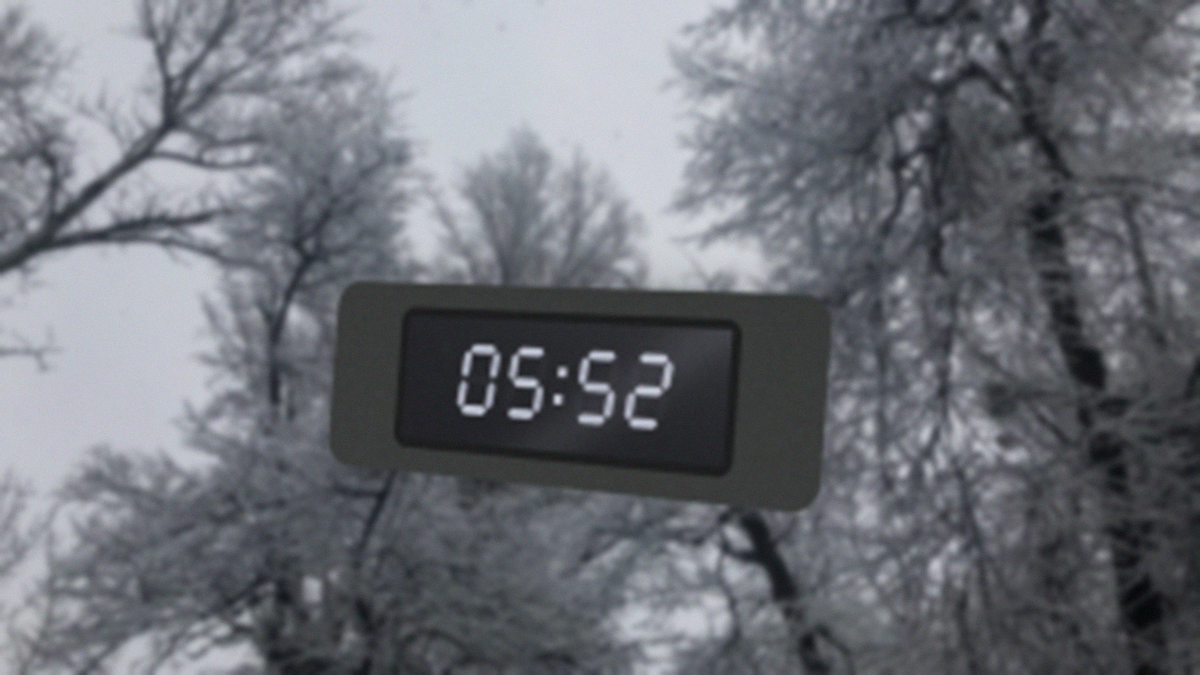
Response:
5,52
